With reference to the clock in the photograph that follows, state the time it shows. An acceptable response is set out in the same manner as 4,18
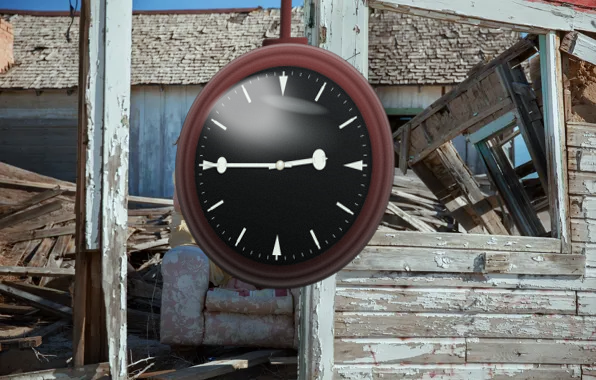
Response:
2,45
